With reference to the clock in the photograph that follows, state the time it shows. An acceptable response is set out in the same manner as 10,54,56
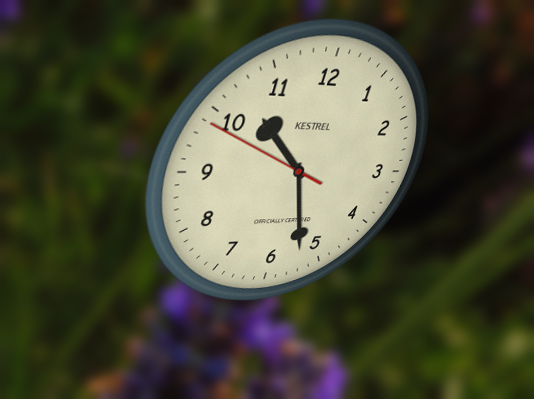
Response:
10,26,49
